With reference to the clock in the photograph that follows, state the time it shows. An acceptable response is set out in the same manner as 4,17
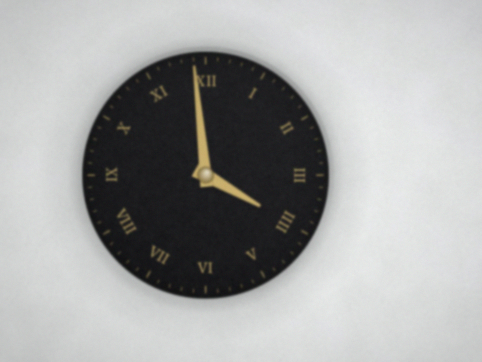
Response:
3,59
